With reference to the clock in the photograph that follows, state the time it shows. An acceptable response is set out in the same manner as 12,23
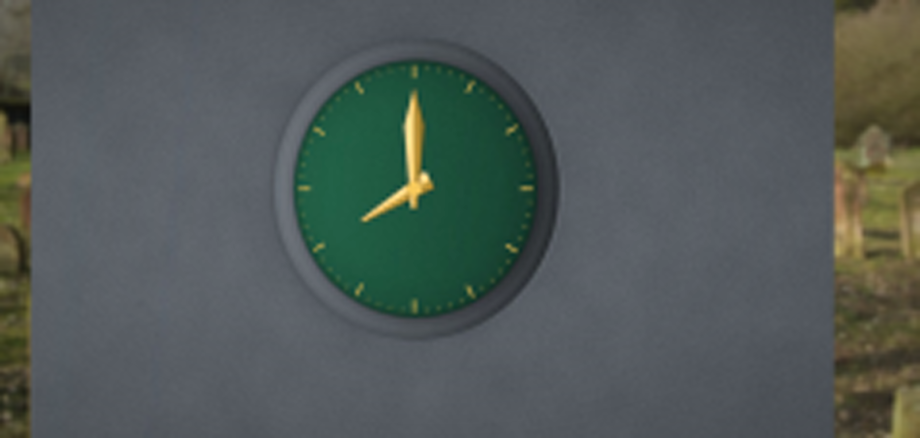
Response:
8,00
